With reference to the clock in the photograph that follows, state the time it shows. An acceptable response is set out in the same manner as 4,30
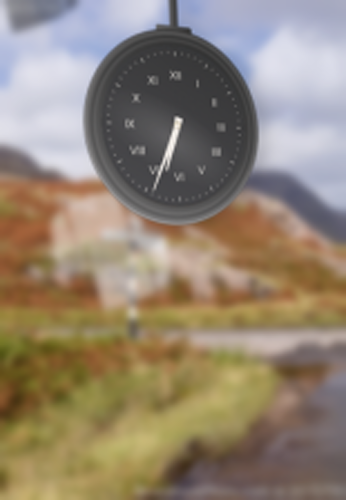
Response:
6,34
